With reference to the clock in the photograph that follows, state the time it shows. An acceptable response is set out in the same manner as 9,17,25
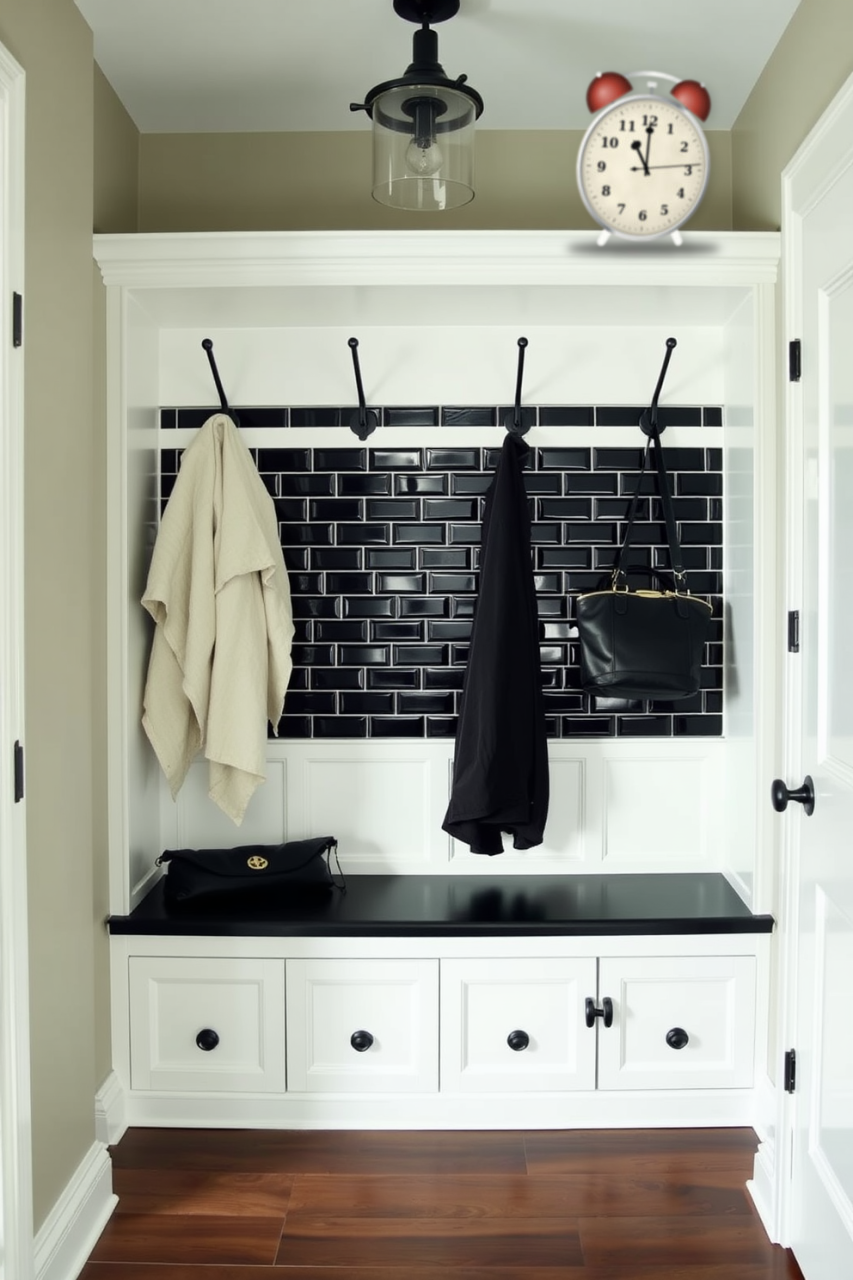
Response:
11,00,14
